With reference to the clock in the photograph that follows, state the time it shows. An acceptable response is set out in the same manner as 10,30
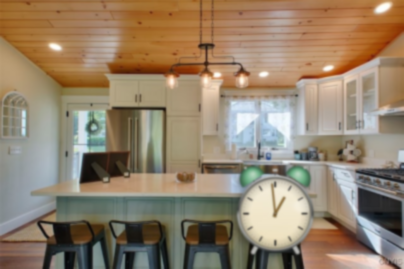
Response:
12,59
